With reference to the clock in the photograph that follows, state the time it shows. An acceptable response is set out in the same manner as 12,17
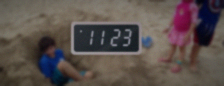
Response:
11,23
